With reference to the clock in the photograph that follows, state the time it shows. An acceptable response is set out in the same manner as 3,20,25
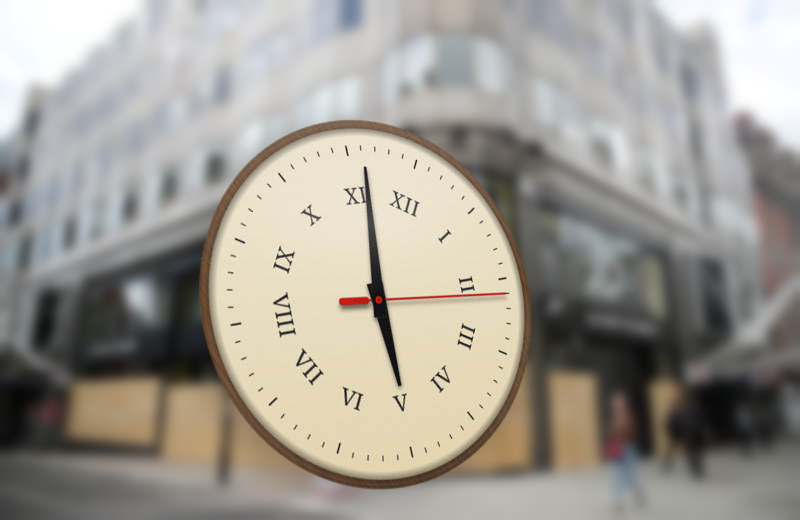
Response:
4,56,11
